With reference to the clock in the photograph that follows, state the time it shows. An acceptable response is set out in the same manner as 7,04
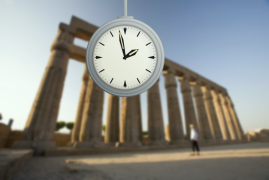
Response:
1,58
